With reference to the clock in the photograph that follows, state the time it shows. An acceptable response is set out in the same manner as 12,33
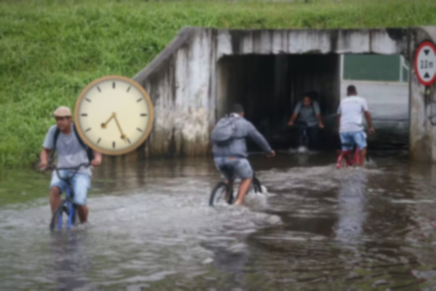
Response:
7,26
